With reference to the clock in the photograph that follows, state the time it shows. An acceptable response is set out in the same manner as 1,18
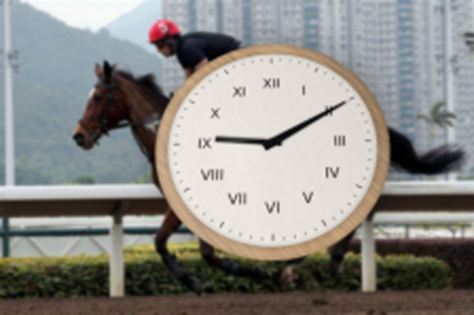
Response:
9,10
